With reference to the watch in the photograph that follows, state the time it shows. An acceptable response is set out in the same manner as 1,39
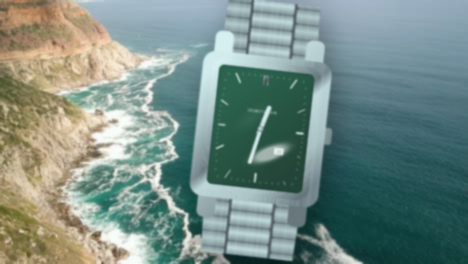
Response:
12,32
